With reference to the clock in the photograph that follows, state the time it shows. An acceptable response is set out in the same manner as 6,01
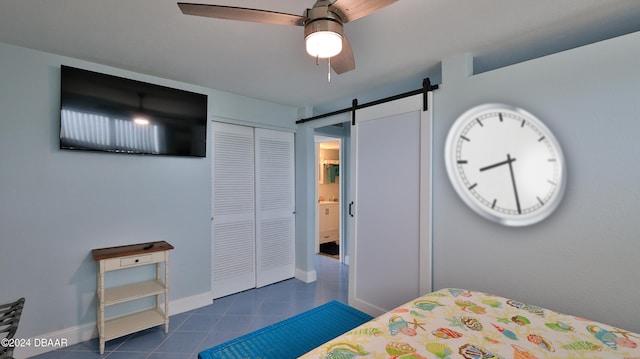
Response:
8,30
